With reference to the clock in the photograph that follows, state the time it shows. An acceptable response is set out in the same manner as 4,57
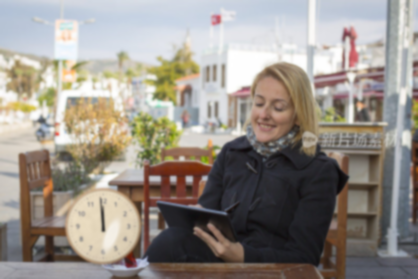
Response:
11,59
